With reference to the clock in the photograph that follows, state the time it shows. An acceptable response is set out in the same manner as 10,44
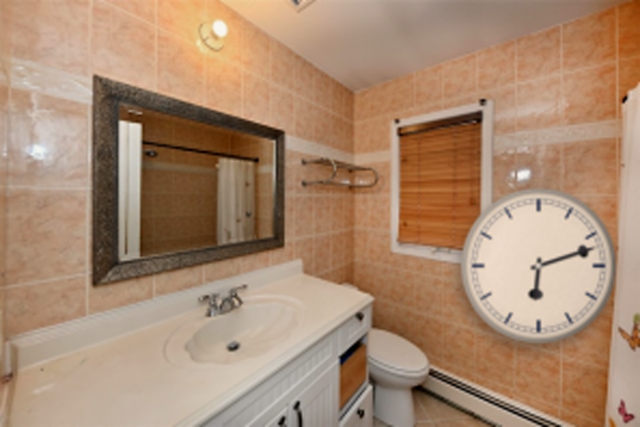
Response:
6,12
